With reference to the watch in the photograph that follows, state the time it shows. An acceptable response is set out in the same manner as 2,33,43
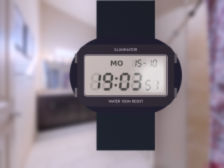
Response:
19,03,51
